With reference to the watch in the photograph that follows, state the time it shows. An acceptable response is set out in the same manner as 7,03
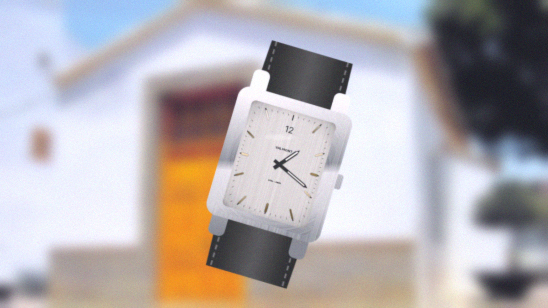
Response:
1,19
